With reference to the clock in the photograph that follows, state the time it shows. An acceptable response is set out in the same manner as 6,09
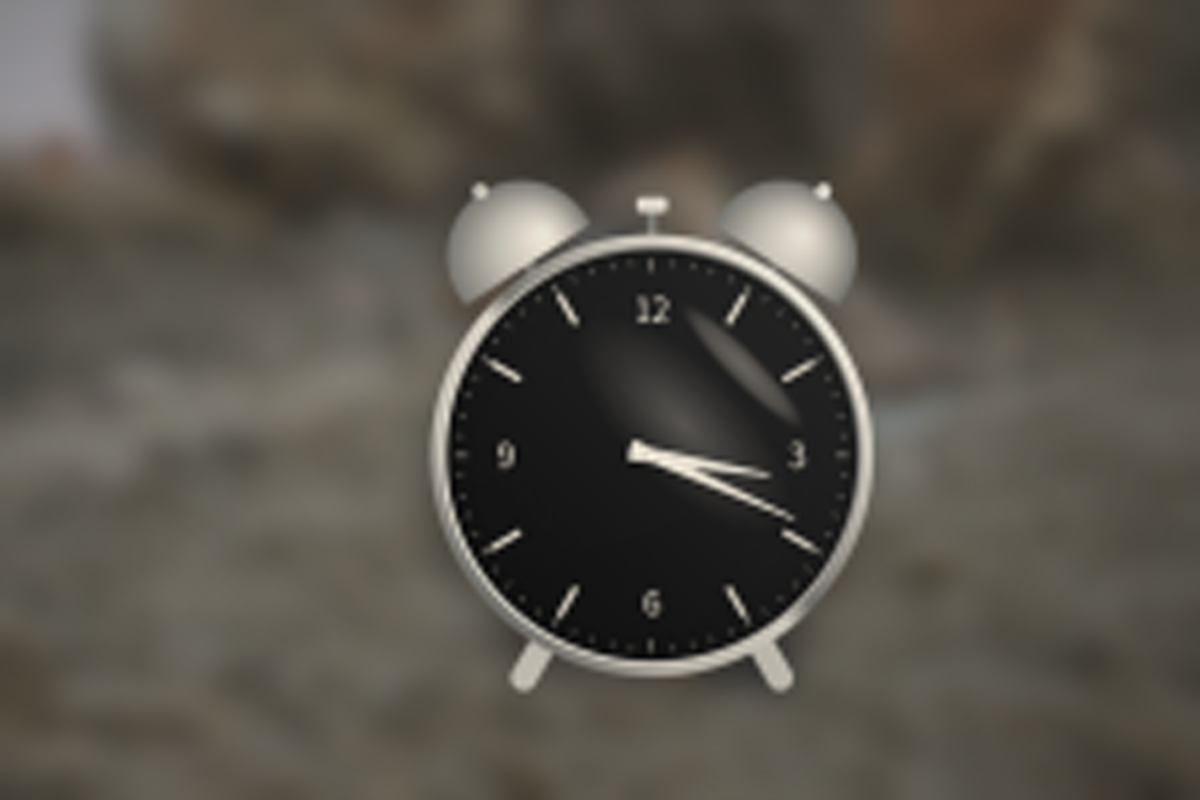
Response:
3,19
